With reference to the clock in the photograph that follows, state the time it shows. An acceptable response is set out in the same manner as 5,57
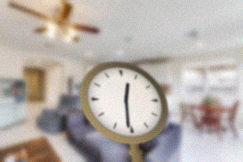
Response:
12,31
